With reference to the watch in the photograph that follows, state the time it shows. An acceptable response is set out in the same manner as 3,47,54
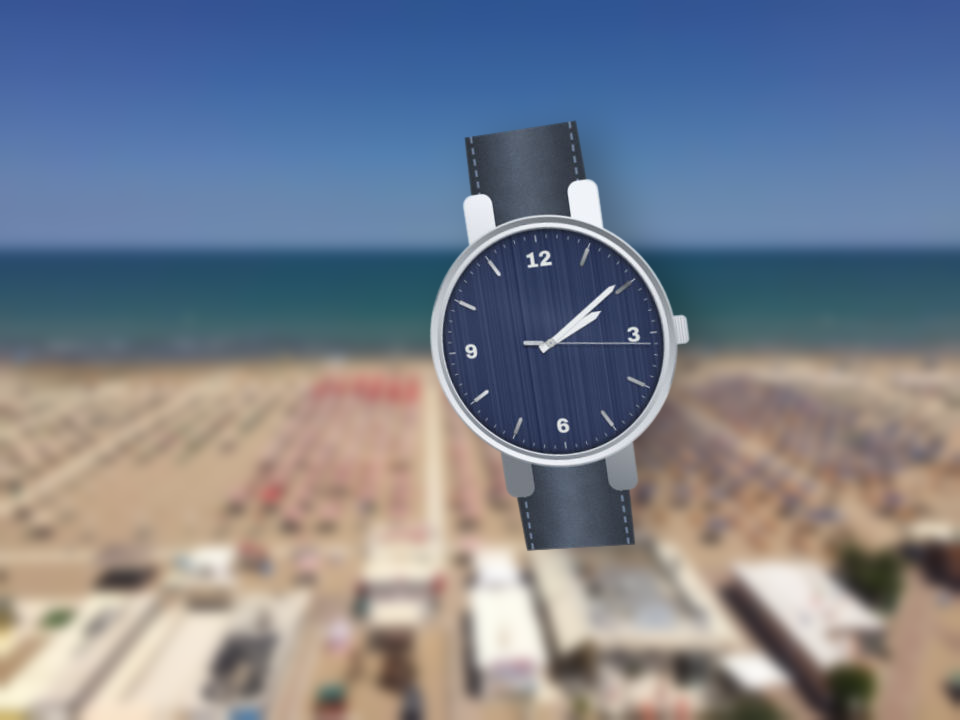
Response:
2,09,16
